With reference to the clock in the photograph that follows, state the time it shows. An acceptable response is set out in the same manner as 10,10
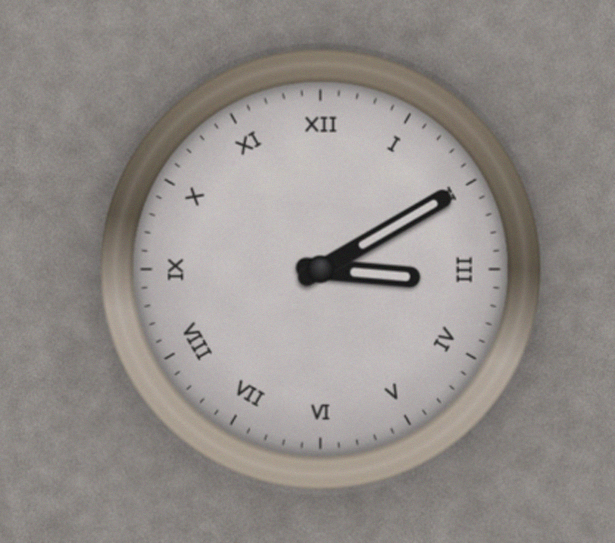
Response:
3,10
